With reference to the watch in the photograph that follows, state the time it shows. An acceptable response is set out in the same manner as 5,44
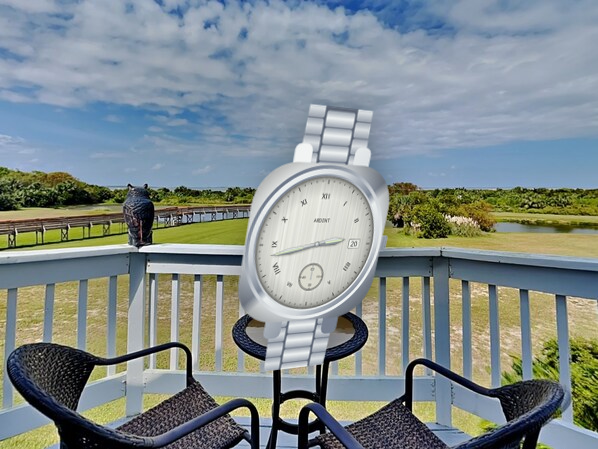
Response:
2,43
